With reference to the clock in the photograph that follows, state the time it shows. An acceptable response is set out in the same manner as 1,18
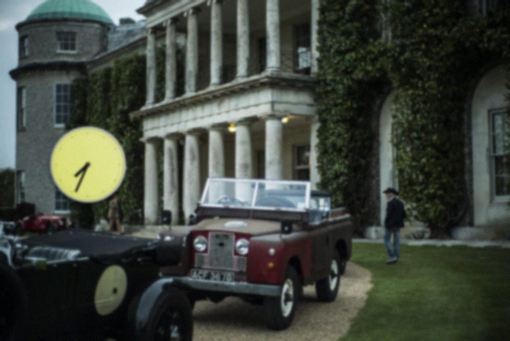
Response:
7,34
